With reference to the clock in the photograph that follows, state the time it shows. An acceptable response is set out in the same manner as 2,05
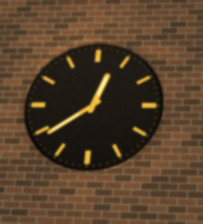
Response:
12,39
